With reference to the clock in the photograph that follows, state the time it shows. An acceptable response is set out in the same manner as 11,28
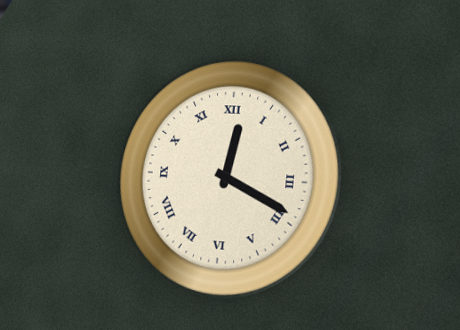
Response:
12,19
